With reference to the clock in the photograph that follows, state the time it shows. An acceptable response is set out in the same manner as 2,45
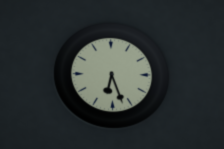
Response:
6,27
